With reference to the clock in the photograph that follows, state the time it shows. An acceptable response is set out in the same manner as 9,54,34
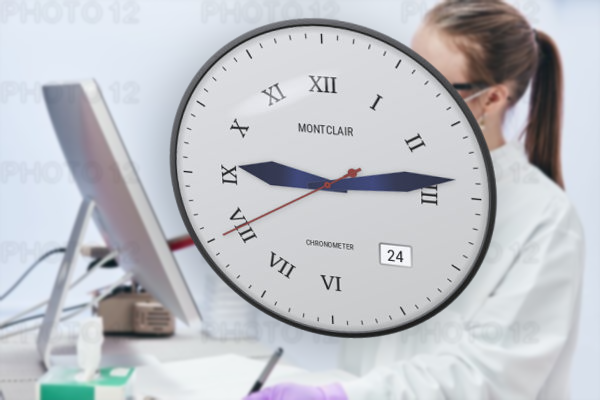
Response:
9,13,40
